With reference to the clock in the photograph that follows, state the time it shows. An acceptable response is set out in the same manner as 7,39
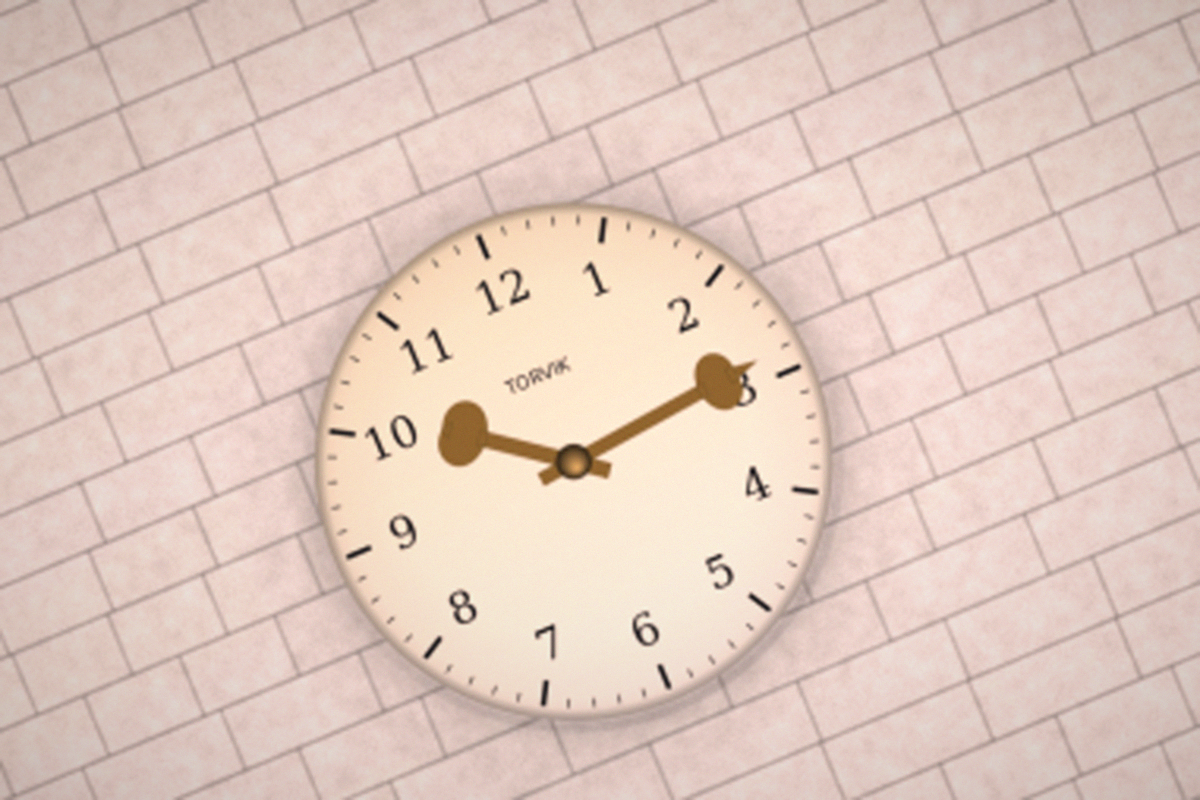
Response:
10,14
